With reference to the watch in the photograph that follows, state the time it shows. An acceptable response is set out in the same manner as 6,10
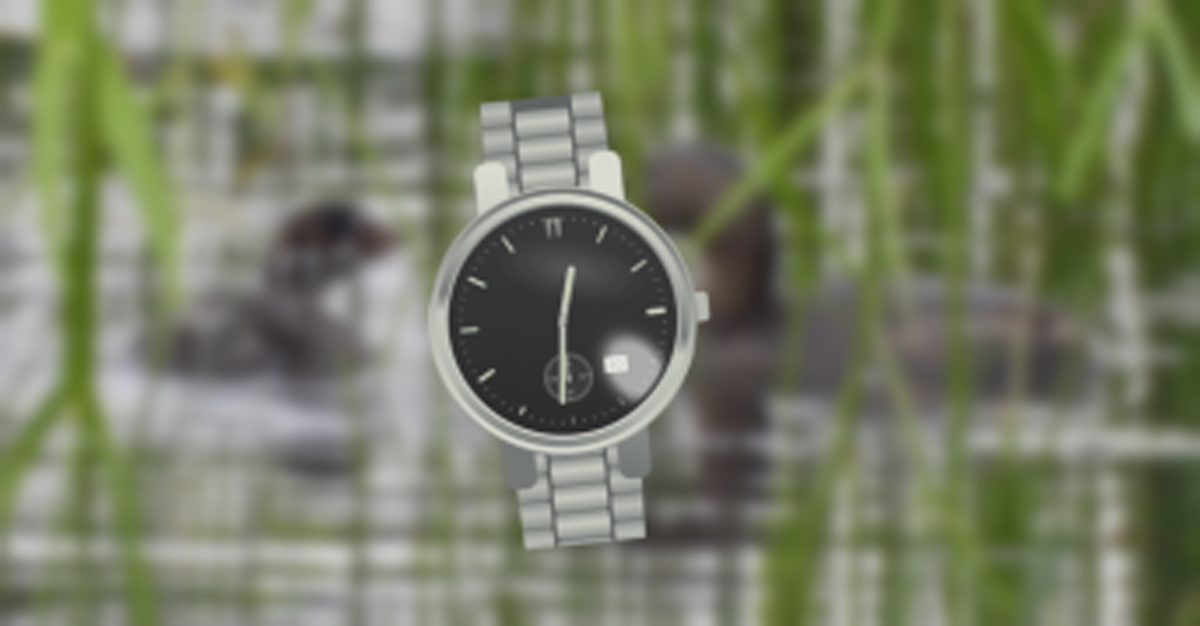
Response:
12,31
